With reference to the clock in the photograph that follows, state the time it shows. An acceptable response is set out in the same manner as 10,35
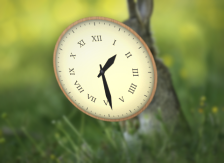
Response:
1,29
